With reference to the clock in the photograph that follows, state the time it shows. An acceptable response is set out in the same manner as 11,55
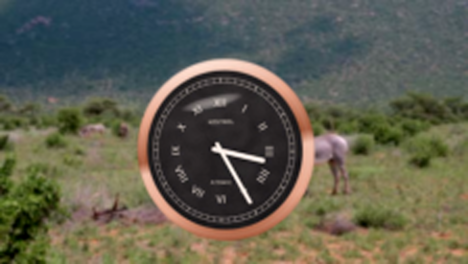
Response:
3,25
